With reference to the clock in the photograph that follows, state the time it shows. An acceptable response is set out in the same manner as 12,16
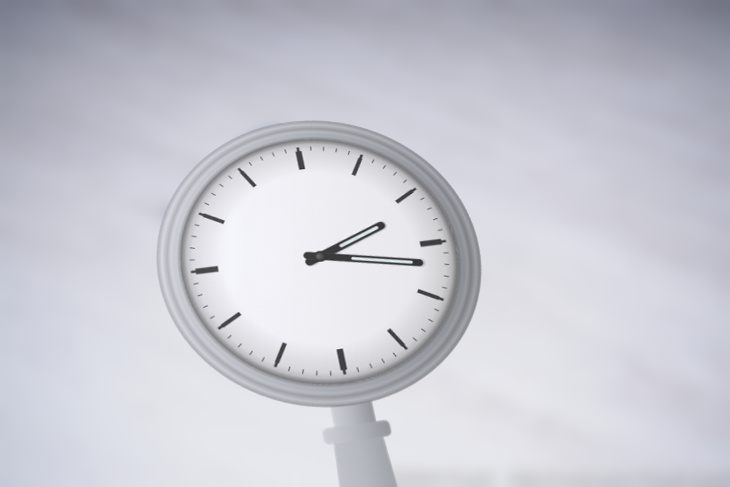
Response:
2,17
